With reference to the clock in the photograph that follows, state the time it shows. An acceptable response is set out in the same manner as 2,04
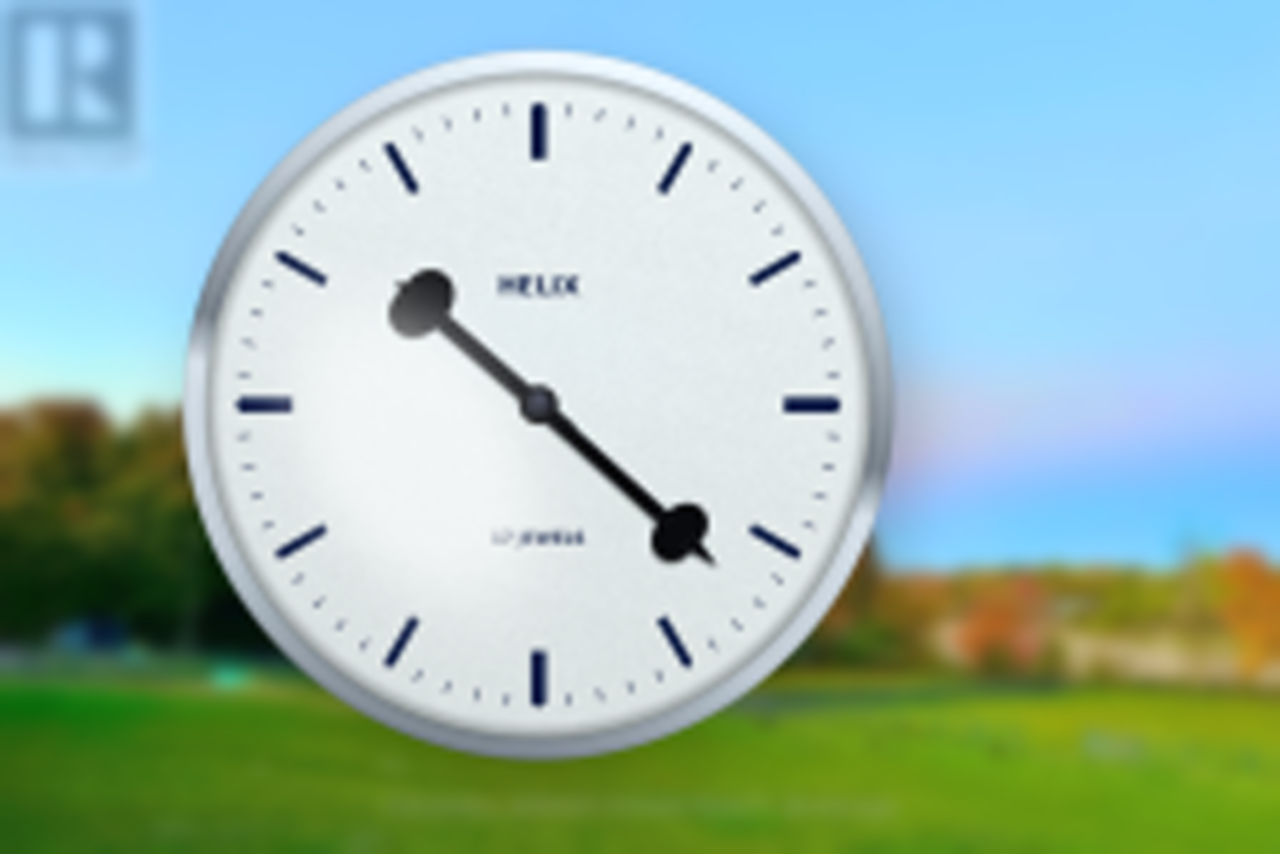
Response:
10,22
